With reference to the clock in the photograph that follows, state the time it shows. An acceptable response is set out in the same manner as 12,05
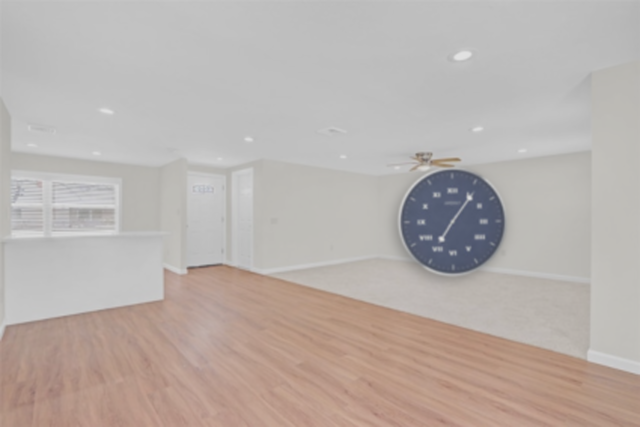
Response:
7,06
